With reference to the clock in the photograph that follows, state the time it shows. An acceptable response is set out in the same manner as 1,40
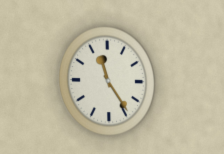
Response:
11,24
